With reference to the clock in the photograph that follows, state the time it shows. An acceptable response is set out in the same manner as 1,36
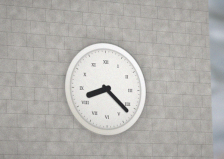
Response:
8,22
